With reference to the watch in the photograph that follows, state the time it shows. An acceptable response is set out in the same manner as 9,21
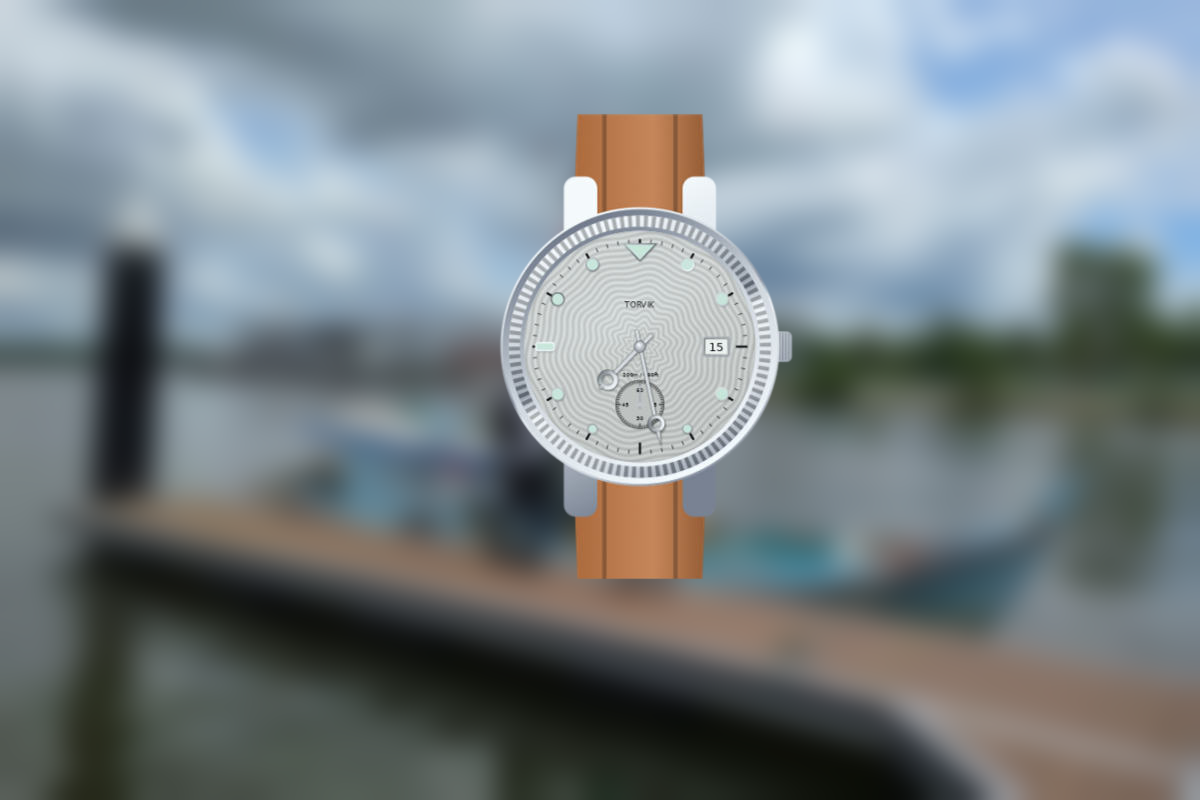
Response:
7,28
